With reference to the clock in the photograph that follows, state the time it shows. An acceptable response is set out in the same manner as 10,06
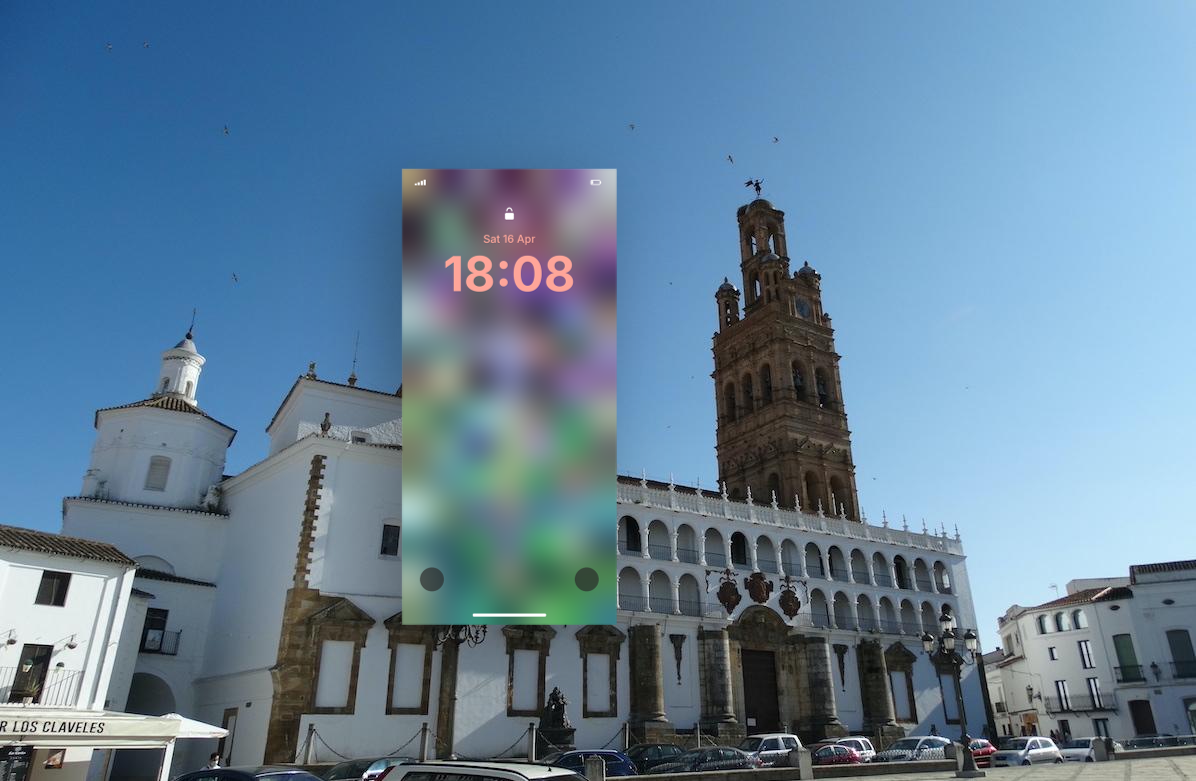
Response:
18,08
